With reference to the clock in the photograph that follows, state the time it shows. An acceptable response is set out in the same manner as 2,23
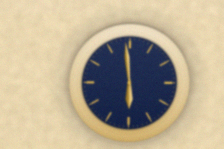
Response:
5,59
